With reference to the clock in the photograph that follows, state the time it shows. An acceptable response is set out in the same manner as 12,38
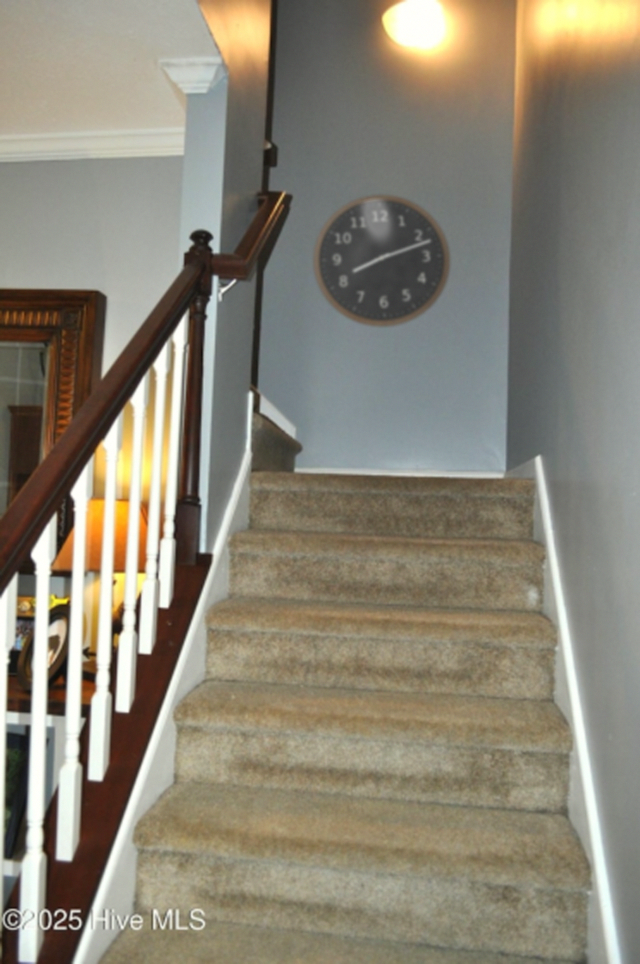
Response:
8,12
